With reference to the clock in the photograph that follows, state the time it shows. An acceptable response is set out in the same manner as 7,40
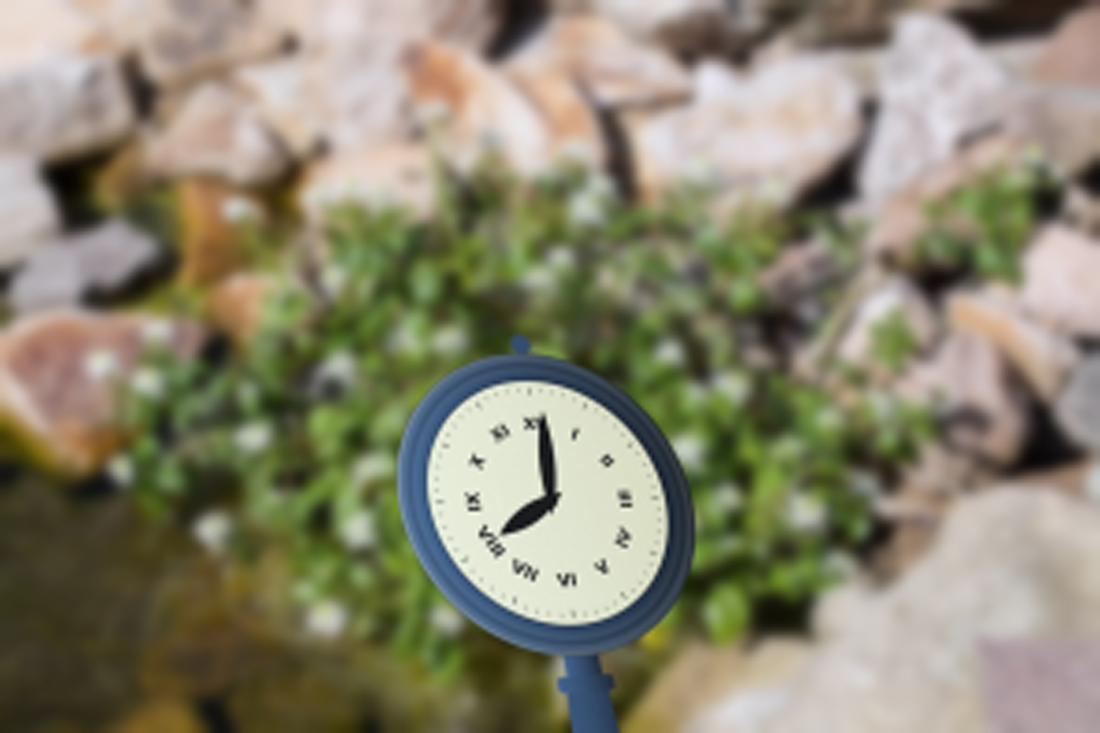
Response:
8,01
